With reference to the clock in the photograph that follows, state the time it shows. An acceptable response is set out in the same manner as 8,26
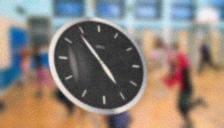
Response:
4,54
